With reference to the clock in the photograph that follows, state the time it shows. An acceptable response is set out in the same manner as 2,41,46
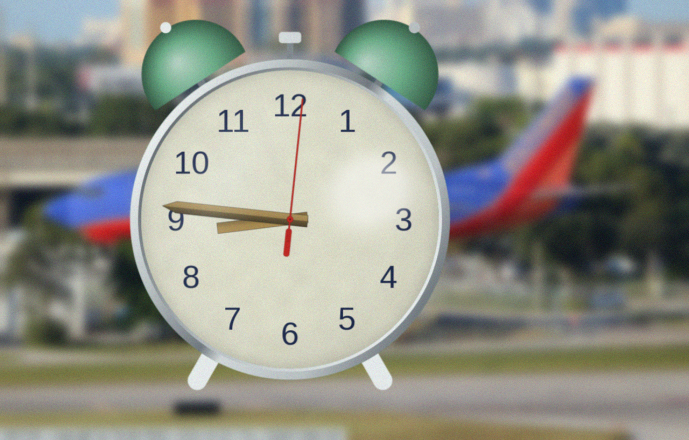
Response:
8,46,01
